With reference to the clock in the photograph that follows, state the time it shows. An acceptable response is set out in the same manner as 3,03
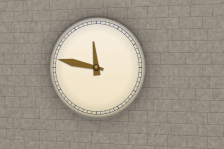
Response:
11,47
